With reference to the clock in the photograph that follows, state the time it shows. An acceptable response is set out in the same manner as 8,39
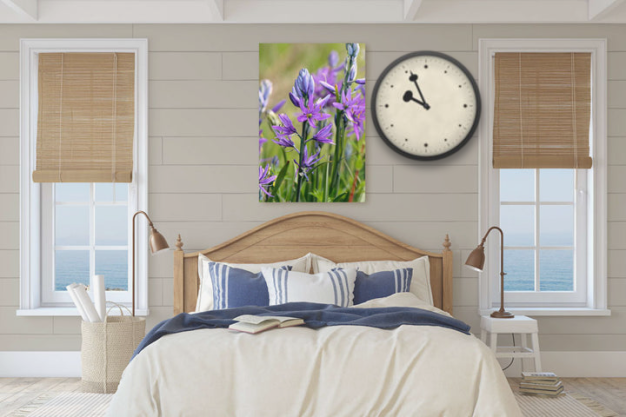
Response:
9,56
